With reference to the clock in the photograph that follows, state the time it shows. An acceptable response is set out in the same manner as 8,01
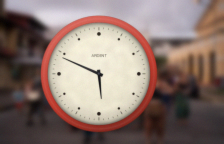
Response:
5,49
